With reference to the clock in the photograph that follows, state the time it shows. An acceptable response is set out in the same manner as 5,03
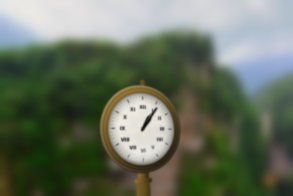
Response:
1,06
